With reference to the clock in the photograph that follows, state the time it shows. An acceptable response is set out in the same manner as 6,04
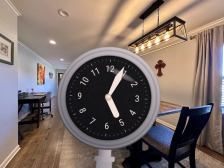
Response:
5,04
